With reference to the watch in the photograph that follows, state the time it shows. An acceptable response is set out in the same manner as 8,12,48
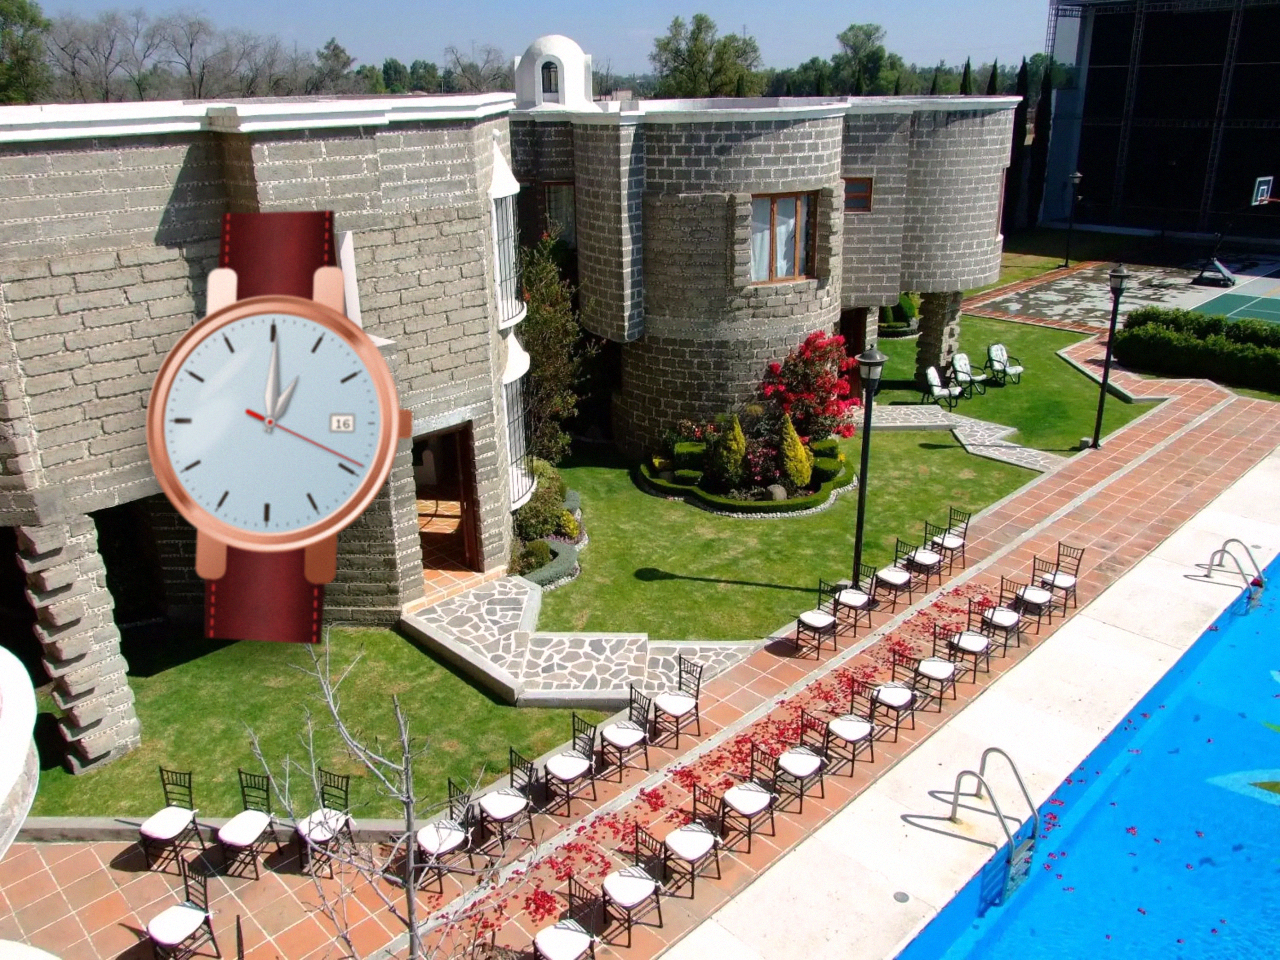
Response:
1,00,19
